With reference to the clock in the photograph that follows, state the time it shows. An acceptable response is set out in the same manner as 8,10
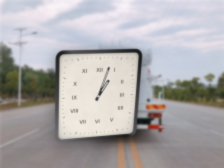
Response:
1,03
